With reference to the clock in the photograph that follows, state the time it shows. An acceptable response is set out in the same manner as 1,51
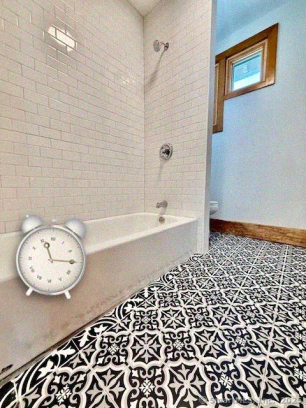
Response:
11,15
